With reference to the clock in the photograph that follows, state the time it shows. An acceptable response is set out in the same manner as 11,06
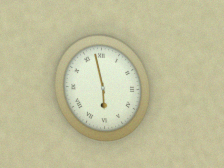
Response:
5,58
